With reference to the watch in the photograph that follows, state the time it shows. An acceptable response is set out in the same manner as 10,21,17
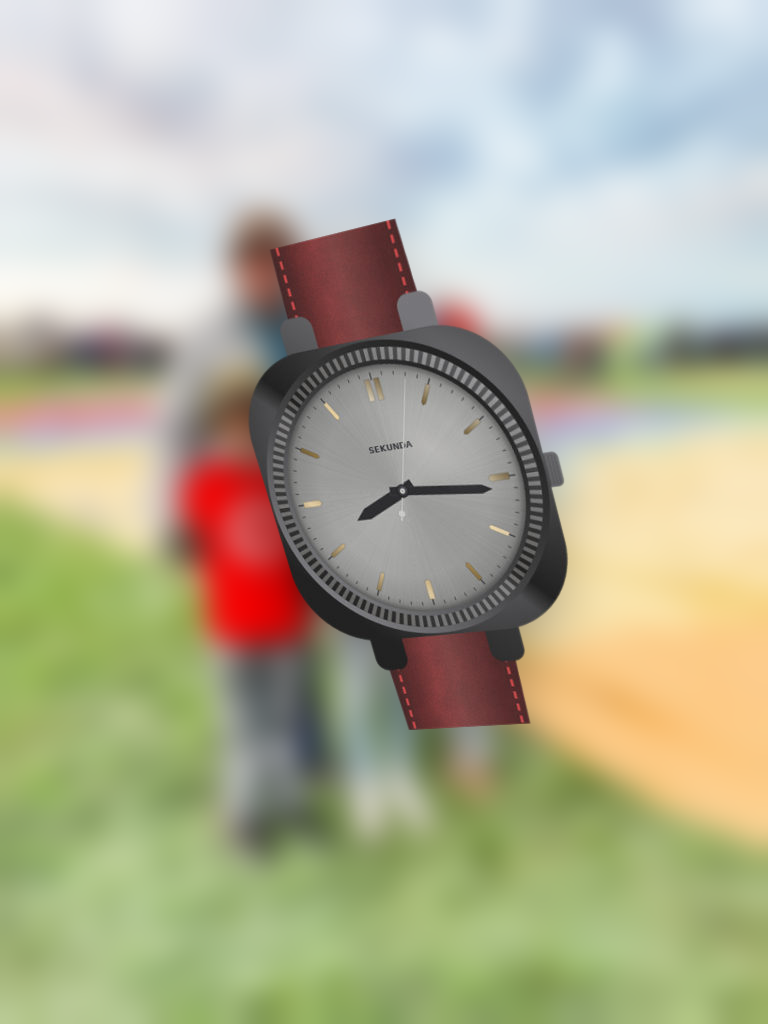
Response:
8,16,03
